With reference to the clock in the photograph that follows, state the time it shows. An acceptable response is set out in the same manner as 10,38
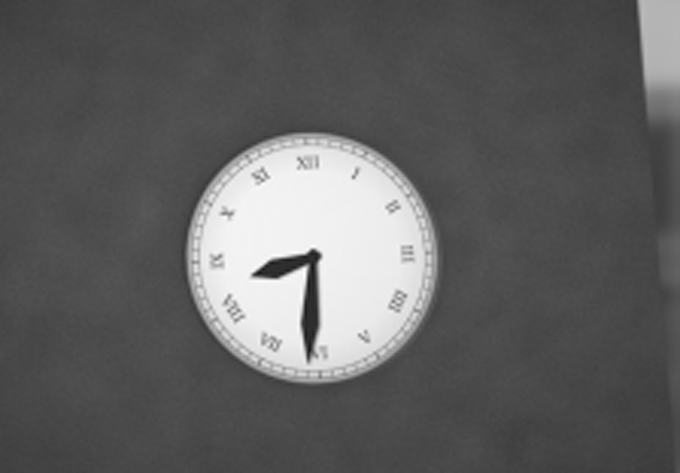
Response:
8,31
